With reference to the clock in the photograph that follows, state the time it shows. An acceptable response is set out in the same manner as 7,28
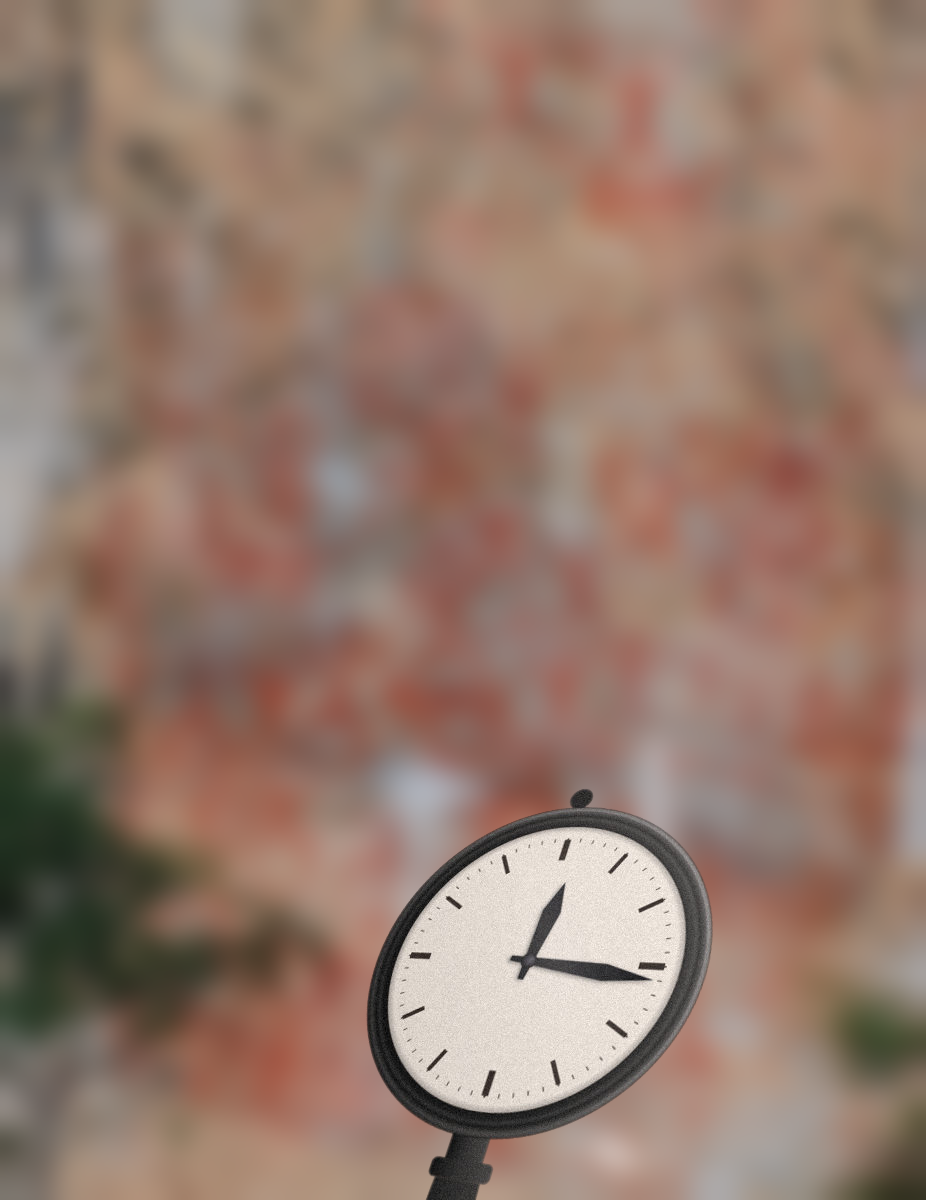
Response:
12,16
